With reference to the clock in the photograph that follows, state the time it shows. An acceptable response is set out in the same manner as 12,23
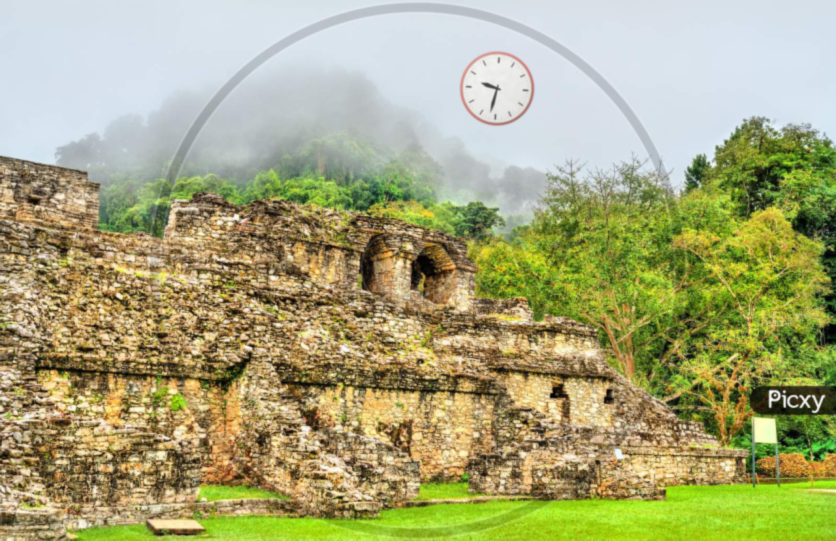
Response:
9,32
